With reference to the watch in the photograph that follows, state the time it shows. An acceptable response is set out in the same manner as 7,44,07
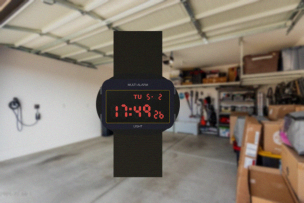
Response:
17,49,26
